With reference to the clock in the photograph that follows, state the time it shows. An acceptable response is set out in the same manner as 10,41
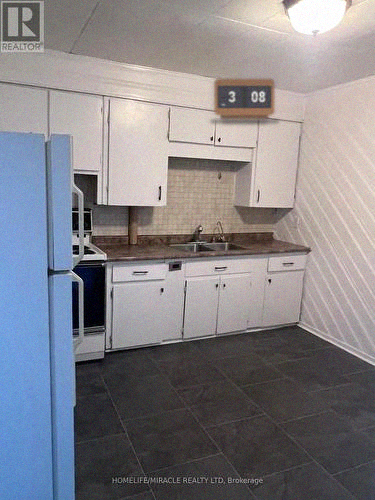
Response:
3,08
